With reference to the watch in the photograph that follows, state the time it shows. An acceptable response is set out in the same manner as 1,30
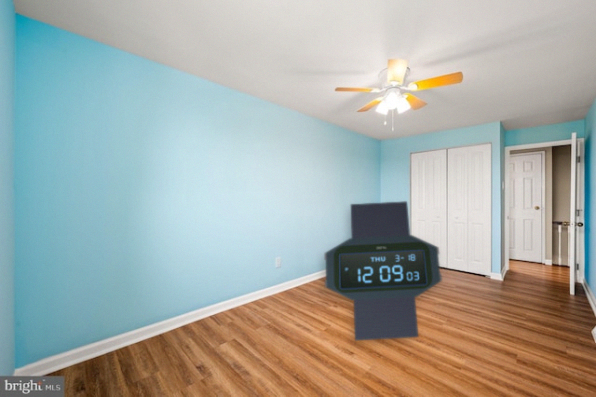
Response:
12,09
